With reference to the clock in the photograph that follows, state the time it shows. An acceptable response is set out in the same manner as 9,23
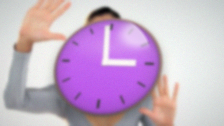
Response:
2,59
